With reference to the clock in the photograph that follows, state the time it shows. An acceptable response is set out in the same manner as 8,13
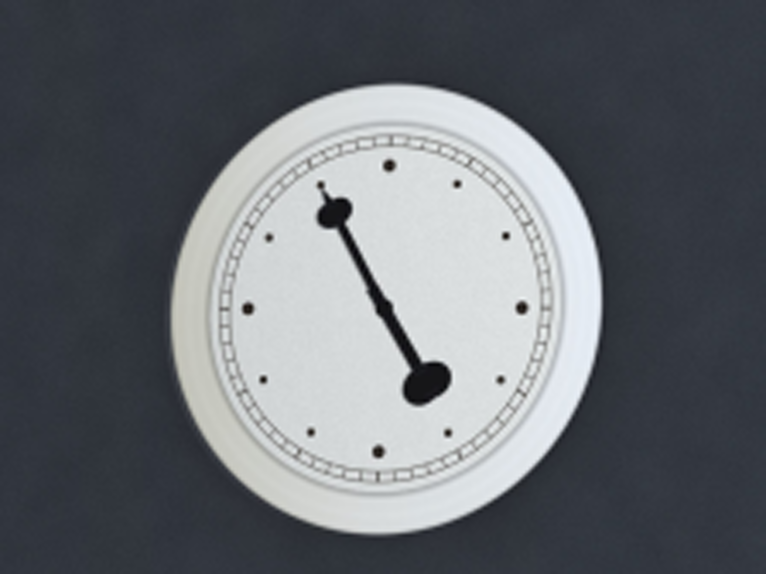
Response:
4,55
